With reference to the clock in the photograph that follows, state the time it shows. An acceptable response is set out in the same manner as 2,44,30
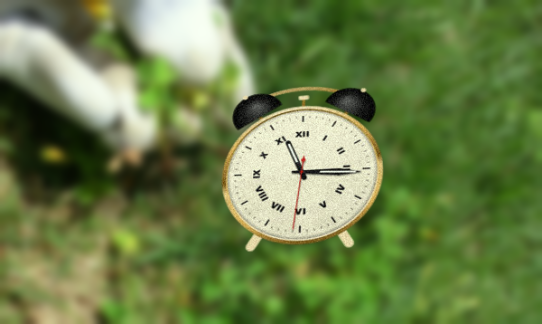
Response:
11,15,31
